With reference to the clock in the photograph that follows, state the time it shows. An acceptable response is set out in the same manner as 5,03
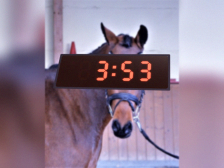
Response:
3,53
